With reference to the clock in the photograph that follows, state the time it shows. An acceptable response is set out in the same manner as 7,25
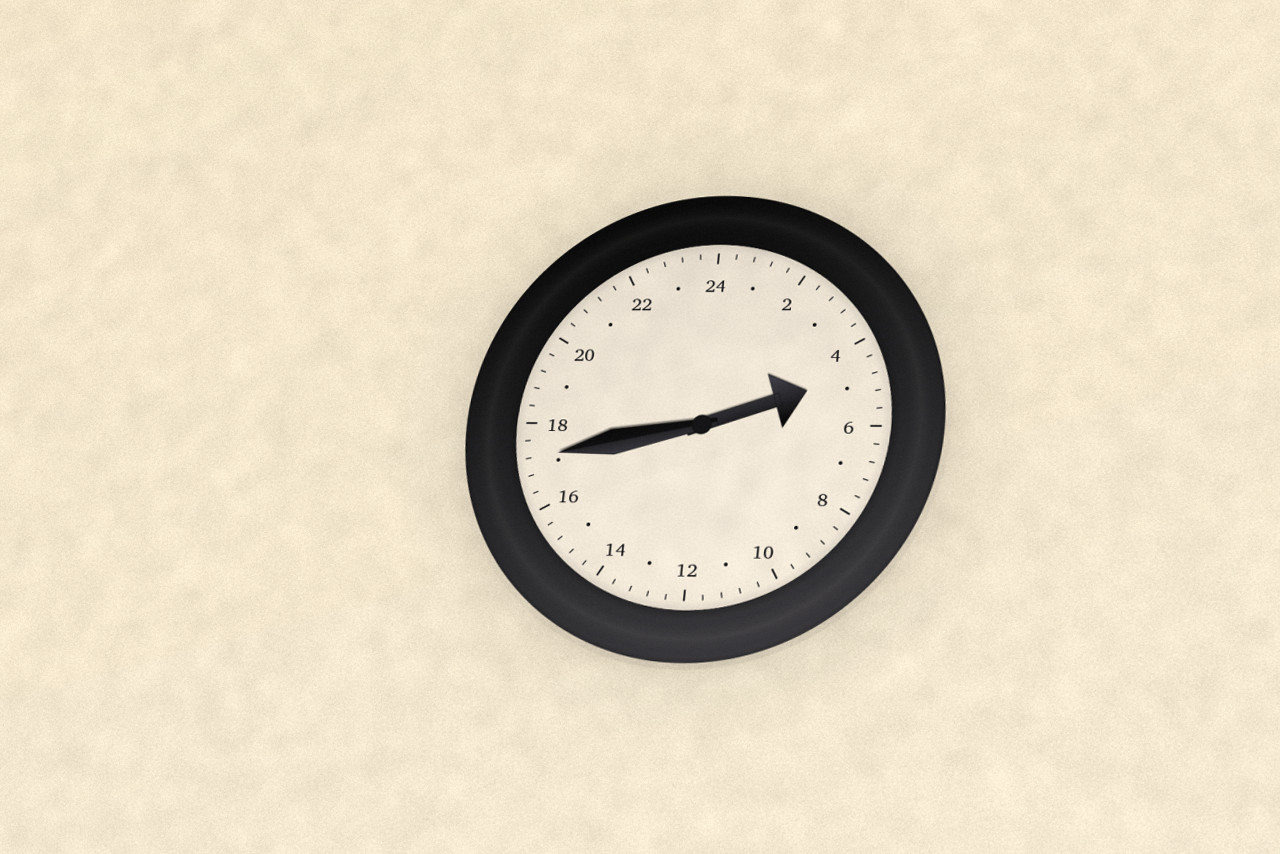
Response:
4,43
